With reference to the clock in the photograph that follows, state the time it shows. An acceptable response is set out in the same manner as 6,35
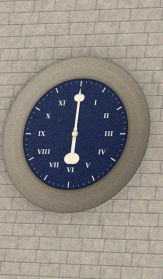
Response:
6,00
